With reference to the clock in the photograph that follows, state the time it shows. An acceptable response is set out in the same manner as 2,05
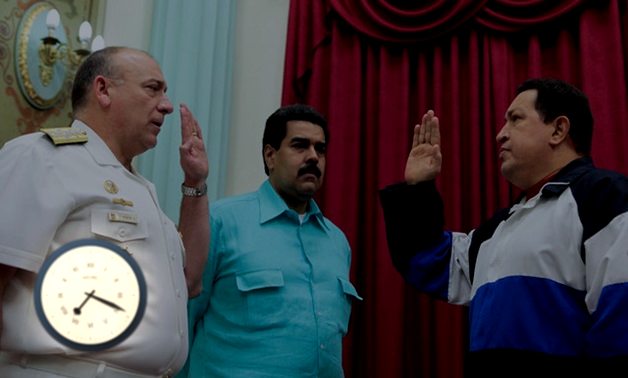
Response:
7,19
